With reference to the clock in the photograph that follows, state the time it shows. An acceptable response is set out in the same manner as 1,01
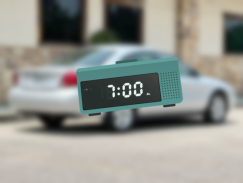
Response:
7,00
